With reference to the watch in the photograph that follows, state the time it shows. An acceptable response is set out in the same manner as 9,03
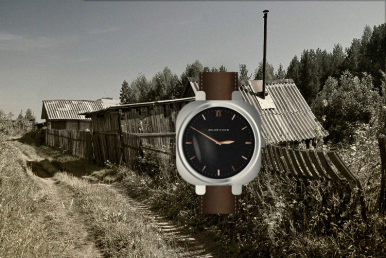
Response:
2,50
